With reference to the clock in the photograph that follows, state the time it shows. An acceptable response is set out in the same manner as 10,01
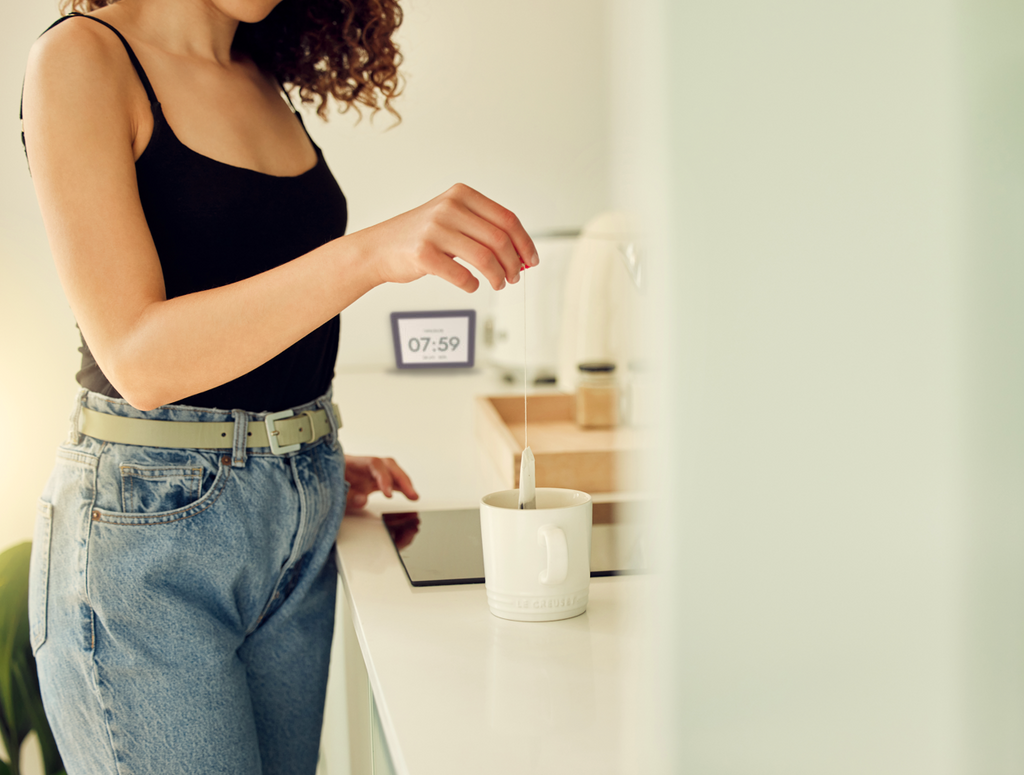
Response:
7,59
